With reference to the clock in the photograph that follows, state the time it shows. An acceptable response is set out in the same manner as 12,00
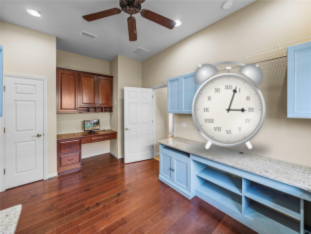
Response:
3,03
